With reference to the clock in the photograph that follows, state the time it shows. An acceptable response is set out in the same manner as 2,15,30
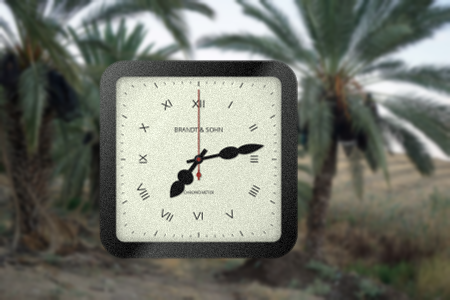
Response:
7,13,00
